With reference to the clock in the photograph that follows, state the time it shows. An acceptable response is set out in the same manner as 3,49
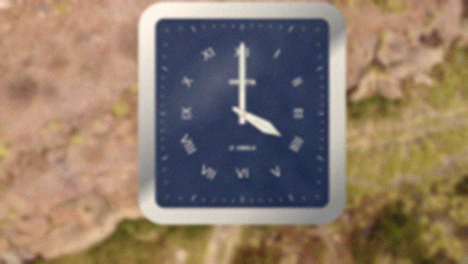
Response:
4,00
